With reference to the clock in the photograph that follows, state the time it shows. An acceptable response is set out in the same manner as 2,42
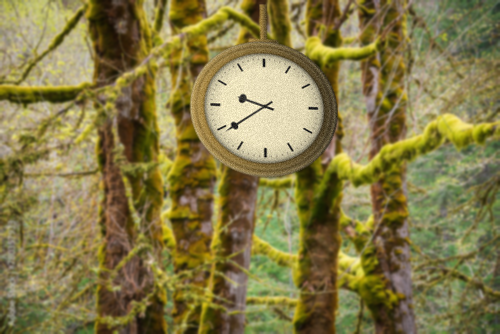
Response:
9,39
